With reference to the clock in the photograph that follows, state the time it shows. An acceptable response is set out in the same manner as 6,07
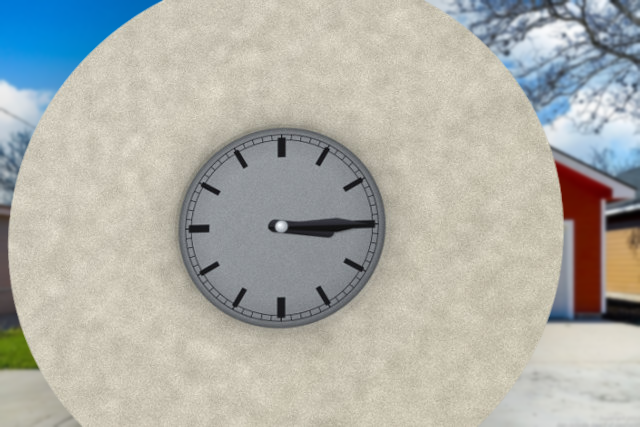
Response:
3,15
